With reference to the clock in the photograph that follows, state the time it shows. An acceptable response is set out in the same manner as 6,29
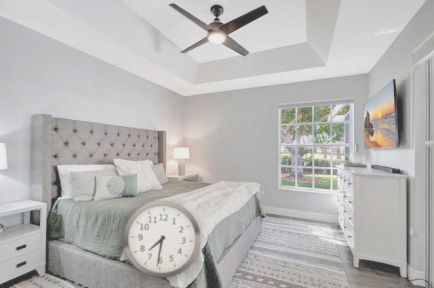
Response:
7,31
